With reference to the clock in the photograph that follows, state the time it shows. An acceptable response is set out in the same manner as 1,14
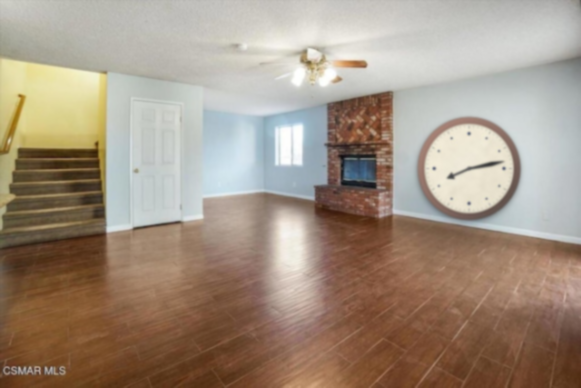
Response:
8,13
